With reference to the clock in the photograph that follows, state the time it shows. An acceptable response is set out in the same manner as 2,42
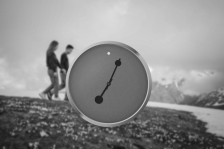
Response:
7,04
